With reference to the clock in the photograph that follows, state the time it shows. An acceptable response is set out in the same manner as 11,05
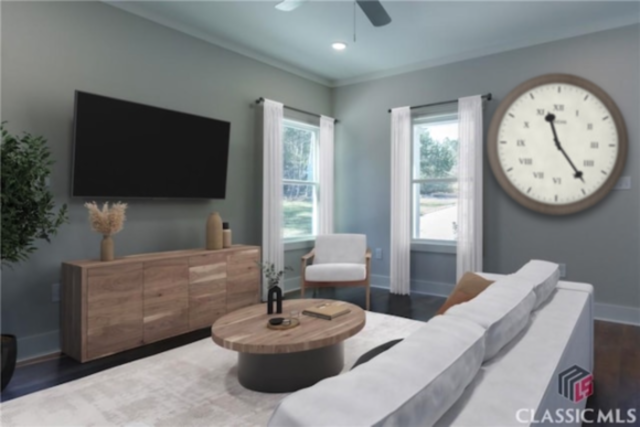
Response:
11,24
